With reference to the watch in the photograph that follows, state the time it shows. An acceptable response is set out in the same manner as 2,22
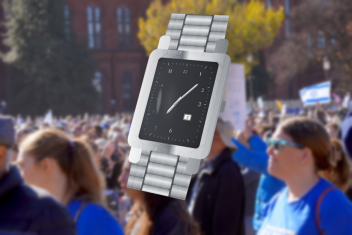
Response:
7,07
